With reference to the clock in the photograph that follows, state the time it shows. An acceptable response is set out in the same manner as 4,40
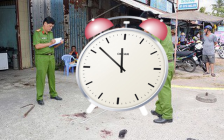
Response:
11,52
